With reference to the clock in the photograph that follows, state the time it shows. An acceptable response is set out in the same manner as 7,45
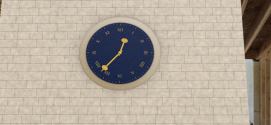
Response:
12,37
